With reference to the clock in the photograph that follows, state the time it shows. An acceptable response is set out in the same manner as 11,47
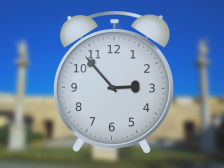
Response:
2,53
